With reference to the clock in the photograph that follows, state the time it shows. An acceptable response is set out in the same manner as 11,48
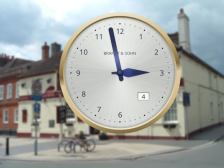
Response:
2,58
